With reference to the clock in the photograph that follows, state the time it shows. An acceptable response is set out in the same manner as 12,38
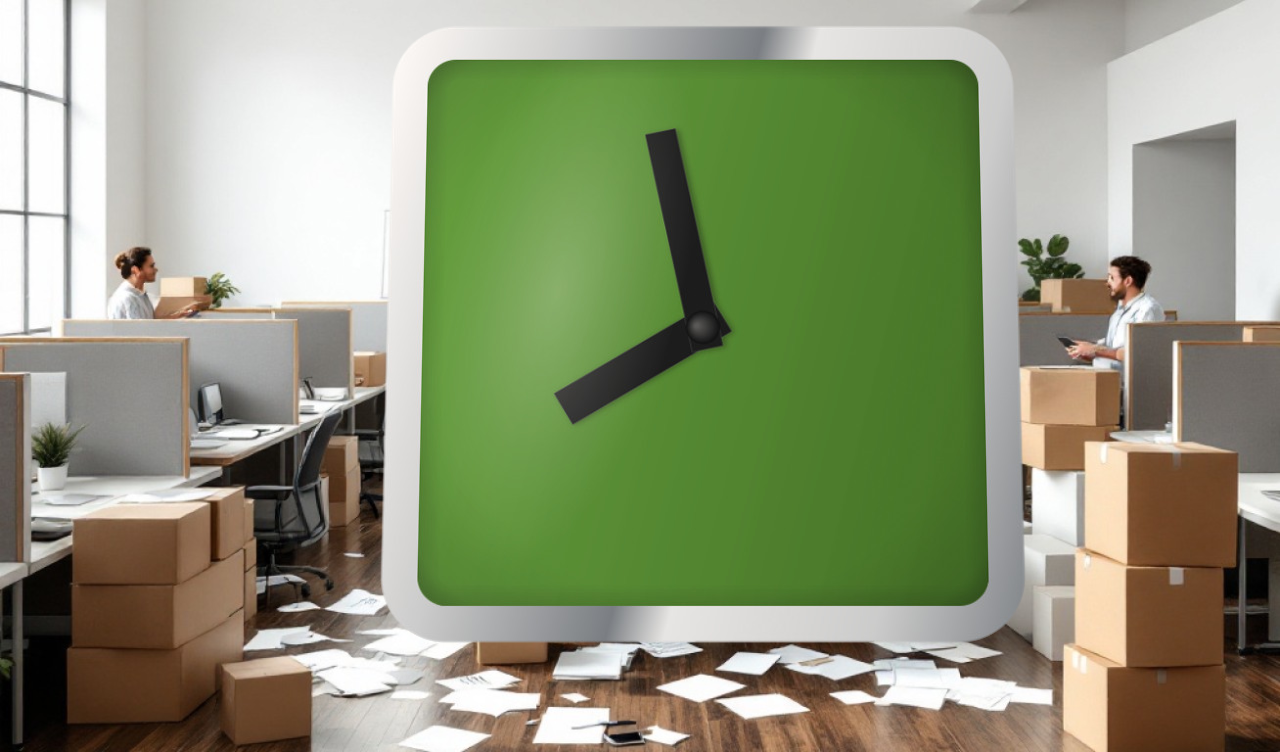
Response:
7,58
